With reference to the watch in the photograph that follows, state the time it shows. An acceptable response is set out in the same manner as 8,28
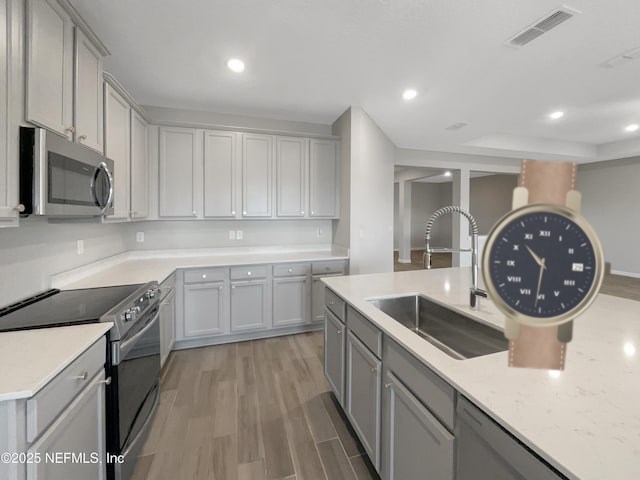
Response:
10,31
